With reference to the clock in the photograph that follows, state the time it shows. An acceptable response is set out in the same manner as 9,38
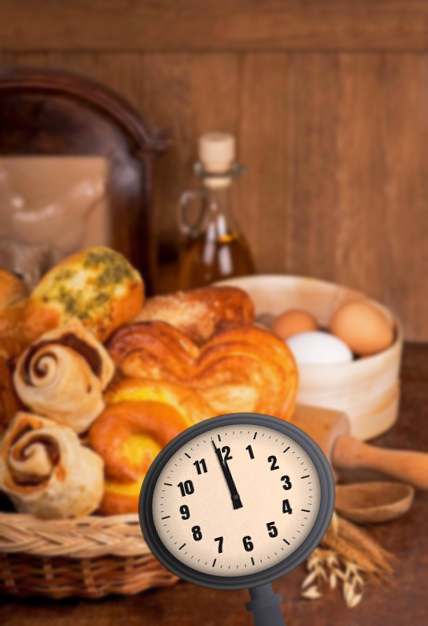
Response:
11,59
